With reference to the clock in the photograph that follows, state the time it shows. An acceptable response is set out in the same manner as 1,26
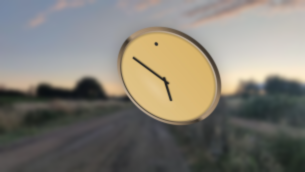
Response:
5,52
